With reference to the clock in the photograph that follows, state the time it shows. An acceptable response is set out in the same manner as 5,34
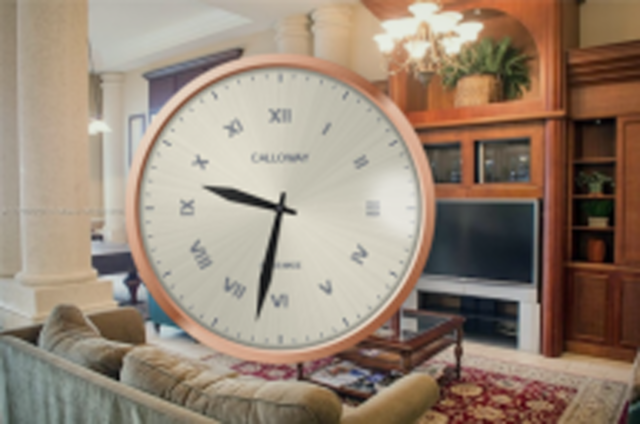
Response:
9,32
